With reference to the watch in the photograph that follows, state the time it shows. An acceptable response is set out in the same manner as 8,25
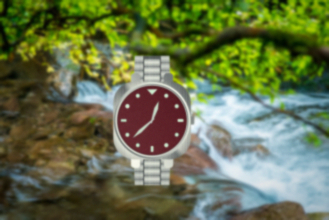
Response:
12,38
